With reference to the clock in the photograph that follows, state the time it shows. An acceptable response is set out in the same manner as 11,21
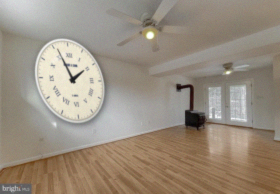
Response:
1,56
